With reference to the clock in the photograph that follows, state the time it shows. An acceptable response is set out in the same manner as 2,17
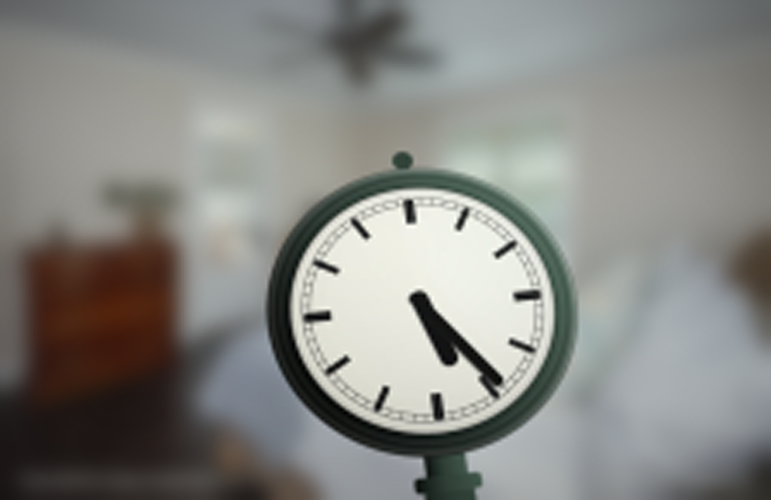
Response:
5,24
